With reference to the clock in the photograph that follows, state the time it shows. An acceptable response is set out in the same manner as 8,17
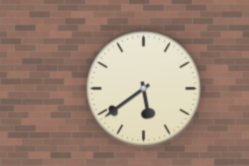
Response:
5,39
